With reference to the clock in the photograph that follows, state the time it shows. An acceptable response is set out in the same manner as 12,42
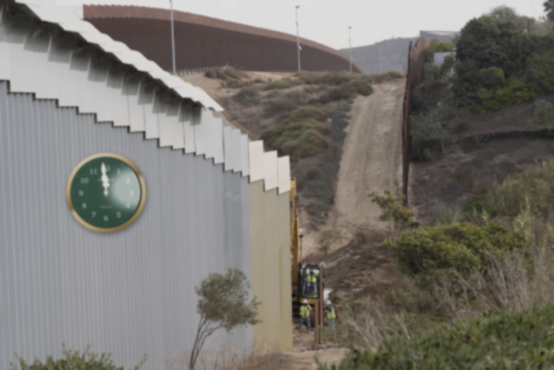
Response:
11,59
